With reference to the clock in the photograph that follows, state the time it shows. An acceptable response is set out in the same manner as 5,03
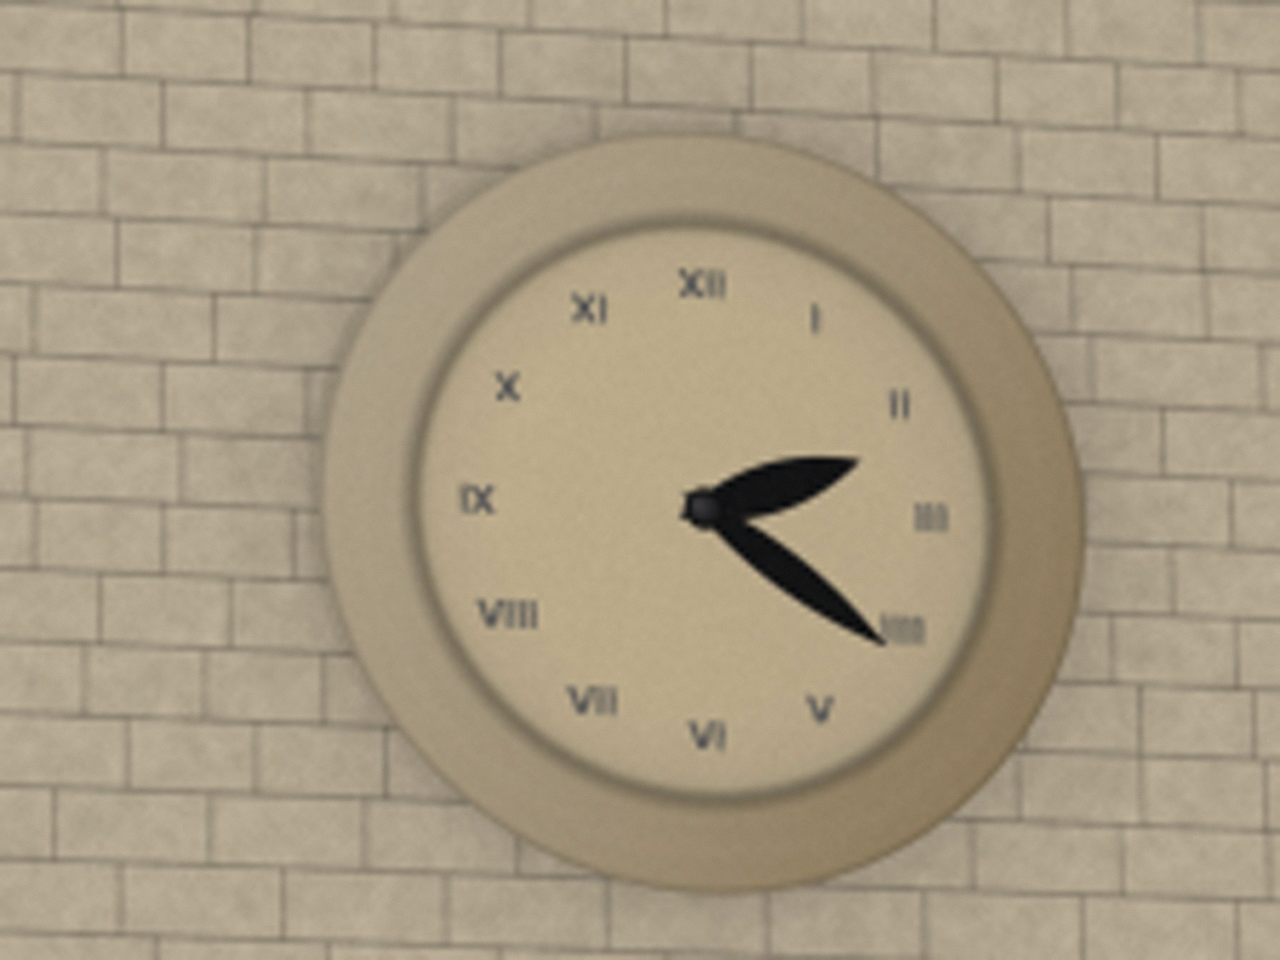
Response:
2,21
